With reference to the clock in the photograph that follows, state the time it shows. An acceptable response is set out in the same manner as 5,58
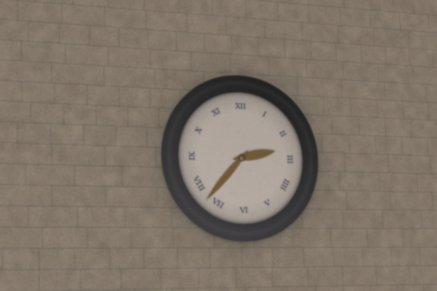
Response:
2,37
